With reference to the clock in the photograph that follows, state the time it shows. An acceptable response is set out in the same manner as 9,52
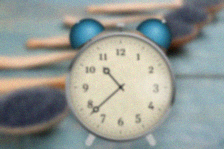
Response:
10,38
